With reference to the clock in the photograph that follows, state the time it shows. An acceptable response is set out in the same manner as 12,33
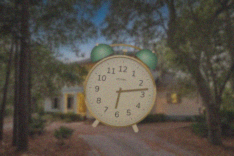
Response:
6,13
